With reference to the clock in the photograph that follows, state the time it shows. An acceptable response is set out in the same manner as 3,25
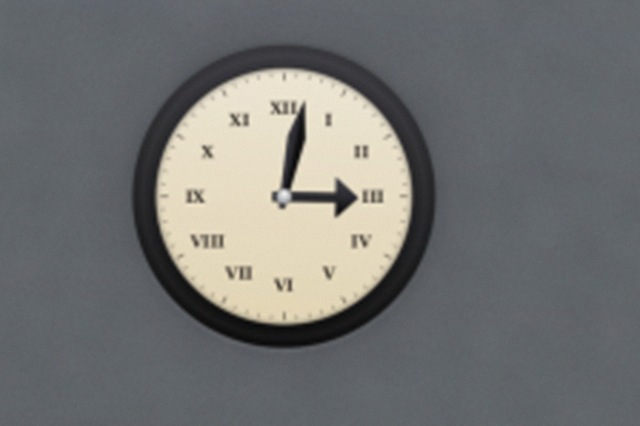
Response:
3,02
